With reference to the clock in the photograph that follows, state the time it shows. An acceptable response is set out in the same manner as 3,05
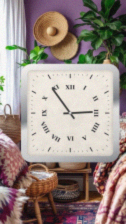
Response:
2,54
